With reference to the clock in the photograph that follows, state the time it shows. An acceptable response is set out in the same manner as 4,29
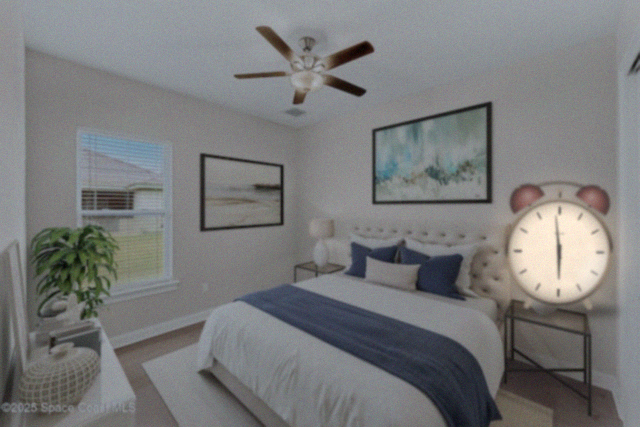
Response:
5,59
